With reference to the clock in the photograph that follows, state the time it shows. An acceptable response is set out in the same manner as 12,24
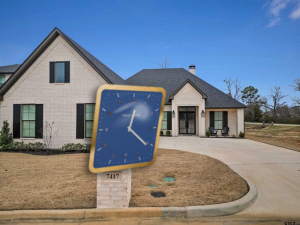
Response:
12,21
